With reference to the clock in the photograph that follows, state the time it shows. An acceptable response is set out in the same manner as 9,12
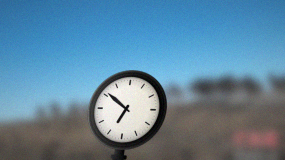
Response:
6,51
